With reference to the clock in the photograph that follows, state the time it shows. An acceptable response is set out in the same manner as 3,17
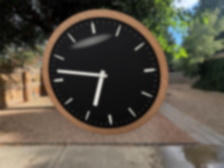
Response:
6,47
